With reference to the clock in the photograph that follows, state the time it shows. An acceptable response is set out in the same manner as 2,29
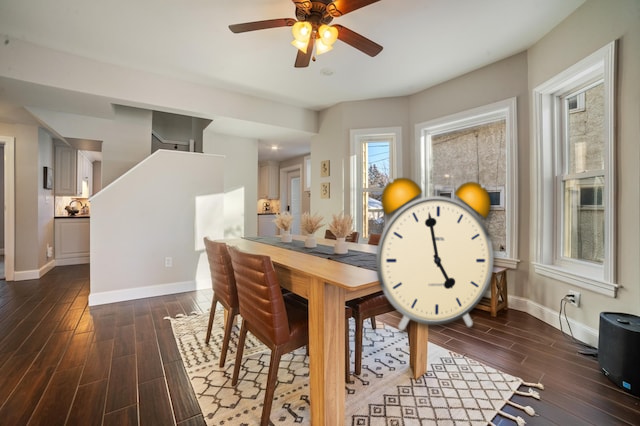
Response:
4,58
